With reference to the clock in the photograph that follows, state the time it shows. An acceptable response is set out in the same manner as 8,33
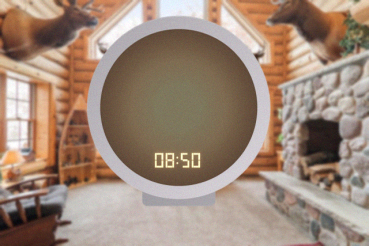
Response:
8,50
